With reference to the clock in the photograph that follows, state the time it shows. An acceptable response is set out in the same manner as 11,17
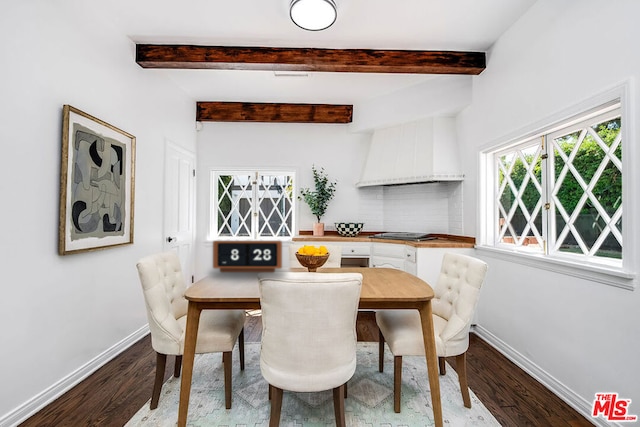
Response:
8,28
